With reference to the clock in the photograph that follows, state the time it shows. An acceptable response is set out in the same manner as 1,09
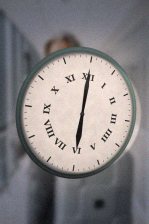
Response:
6,00
